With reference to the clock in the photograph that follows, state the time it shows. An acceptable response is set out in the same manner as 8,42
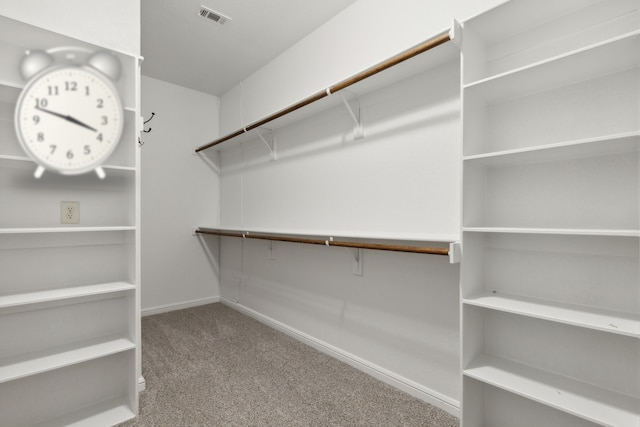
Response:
3,48
